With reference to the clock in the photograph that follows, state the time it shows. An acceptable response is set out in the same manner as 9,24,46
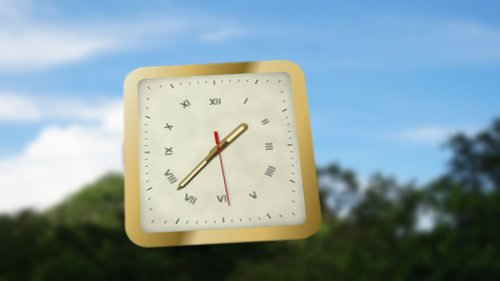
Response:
1,37,29
